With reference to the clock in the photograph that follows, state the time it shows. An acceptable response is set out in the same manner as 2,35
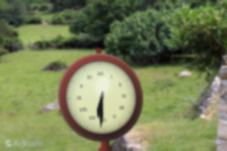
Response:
6,31
